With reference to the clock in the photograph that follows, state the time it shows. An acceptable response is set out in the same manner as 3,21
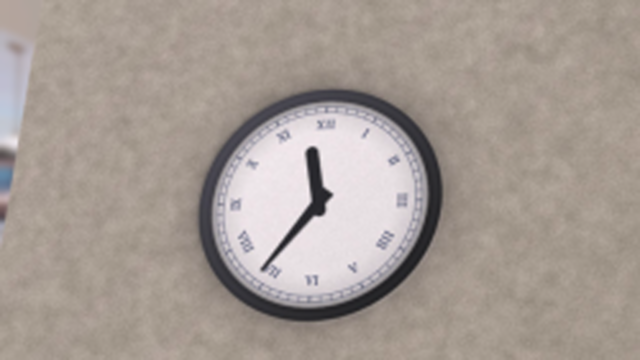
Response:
11,36
